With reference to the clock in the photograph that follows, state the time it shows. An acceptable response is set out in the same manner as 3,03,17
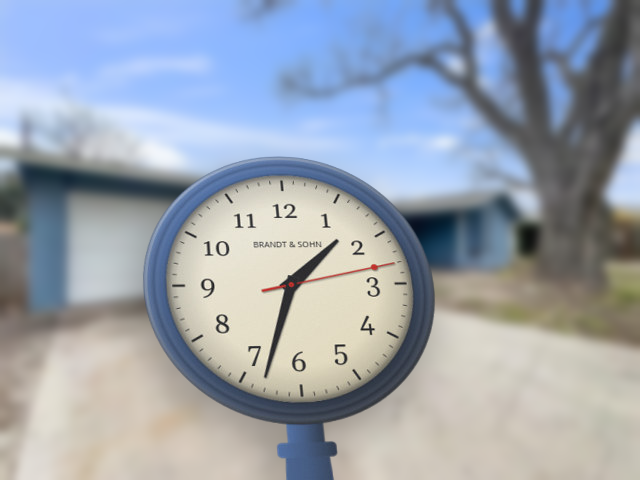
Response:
1,33,13
